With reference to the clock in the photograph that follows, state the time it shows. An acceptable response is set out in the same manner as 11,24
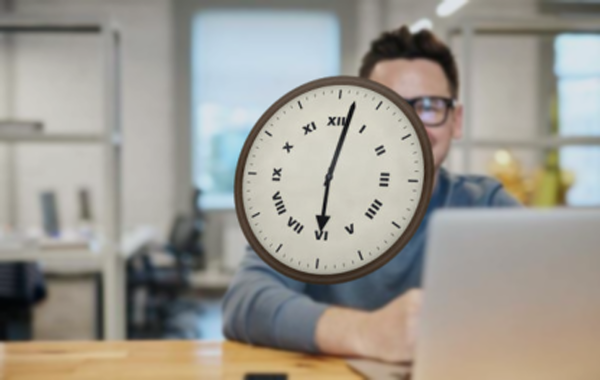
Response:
6,02
